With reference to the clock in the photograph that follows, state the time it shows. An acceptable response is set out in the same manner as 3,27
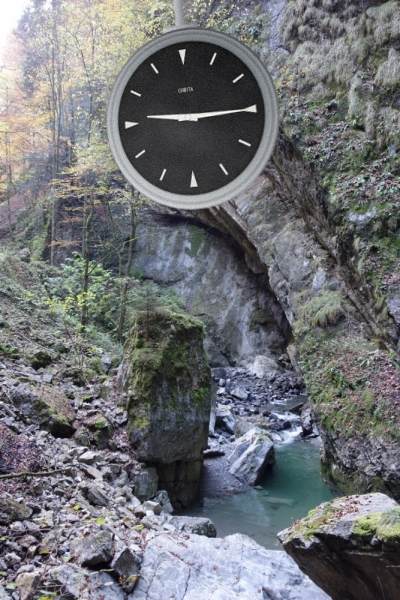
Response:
9,15
